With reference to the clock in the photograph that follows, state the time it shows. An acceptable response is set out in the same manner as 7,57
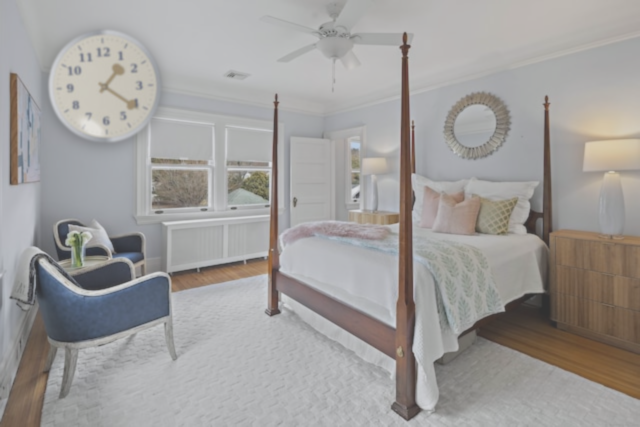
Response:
1,21
